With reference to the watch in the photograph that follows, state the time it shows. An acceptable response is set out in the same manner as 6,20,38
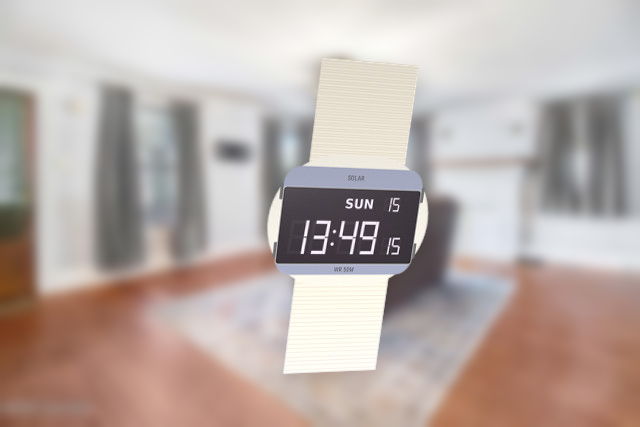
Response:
13,49,15
